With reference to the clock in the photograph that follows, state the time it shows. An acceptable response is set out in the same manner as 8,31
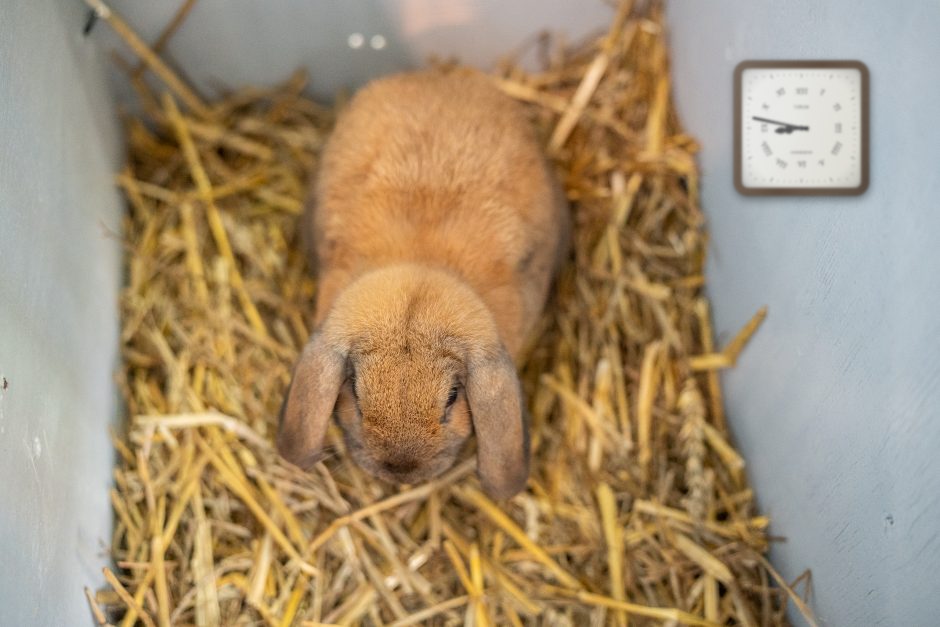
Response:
8,47
